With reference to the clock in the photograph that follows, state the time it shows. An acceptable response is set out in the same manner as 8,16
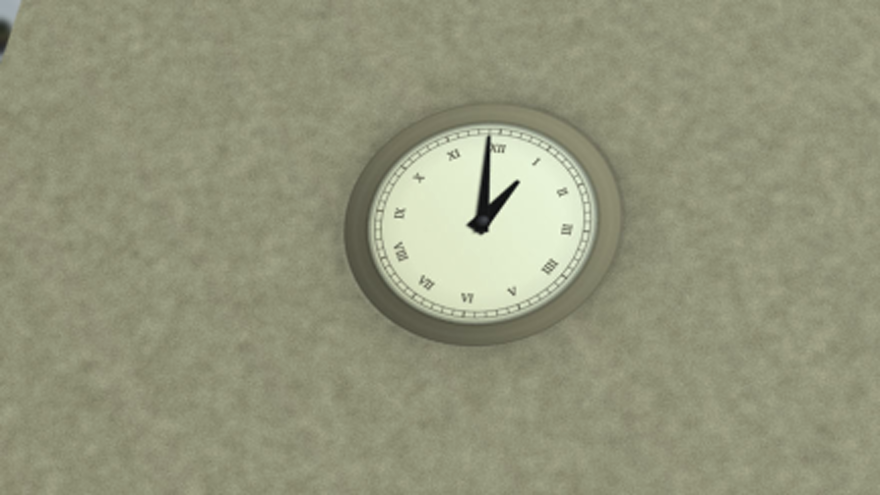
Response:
12,59
